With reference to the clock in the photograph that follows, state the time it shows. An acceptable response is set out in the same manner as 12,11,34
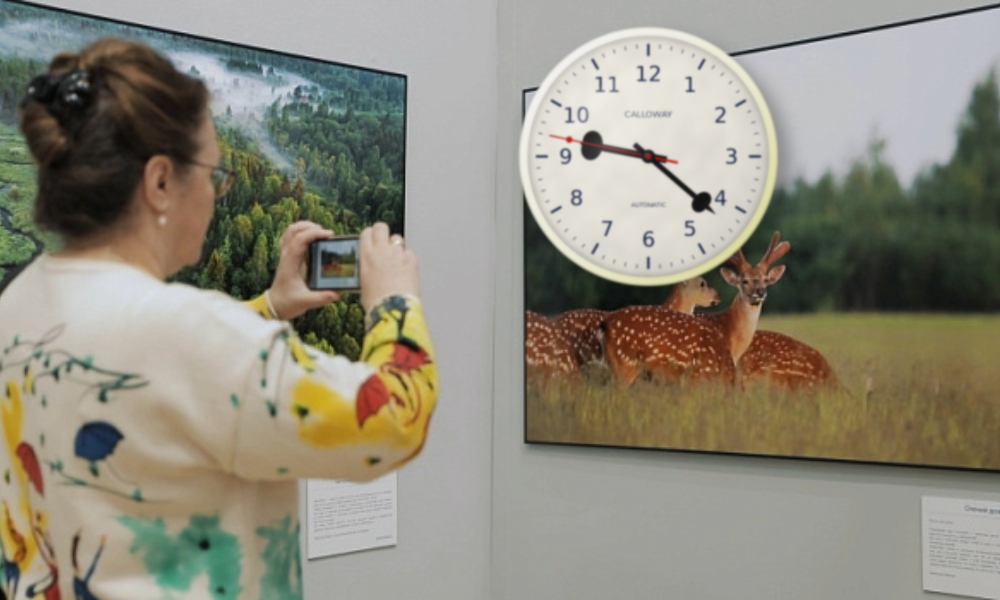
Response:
9,21,47
